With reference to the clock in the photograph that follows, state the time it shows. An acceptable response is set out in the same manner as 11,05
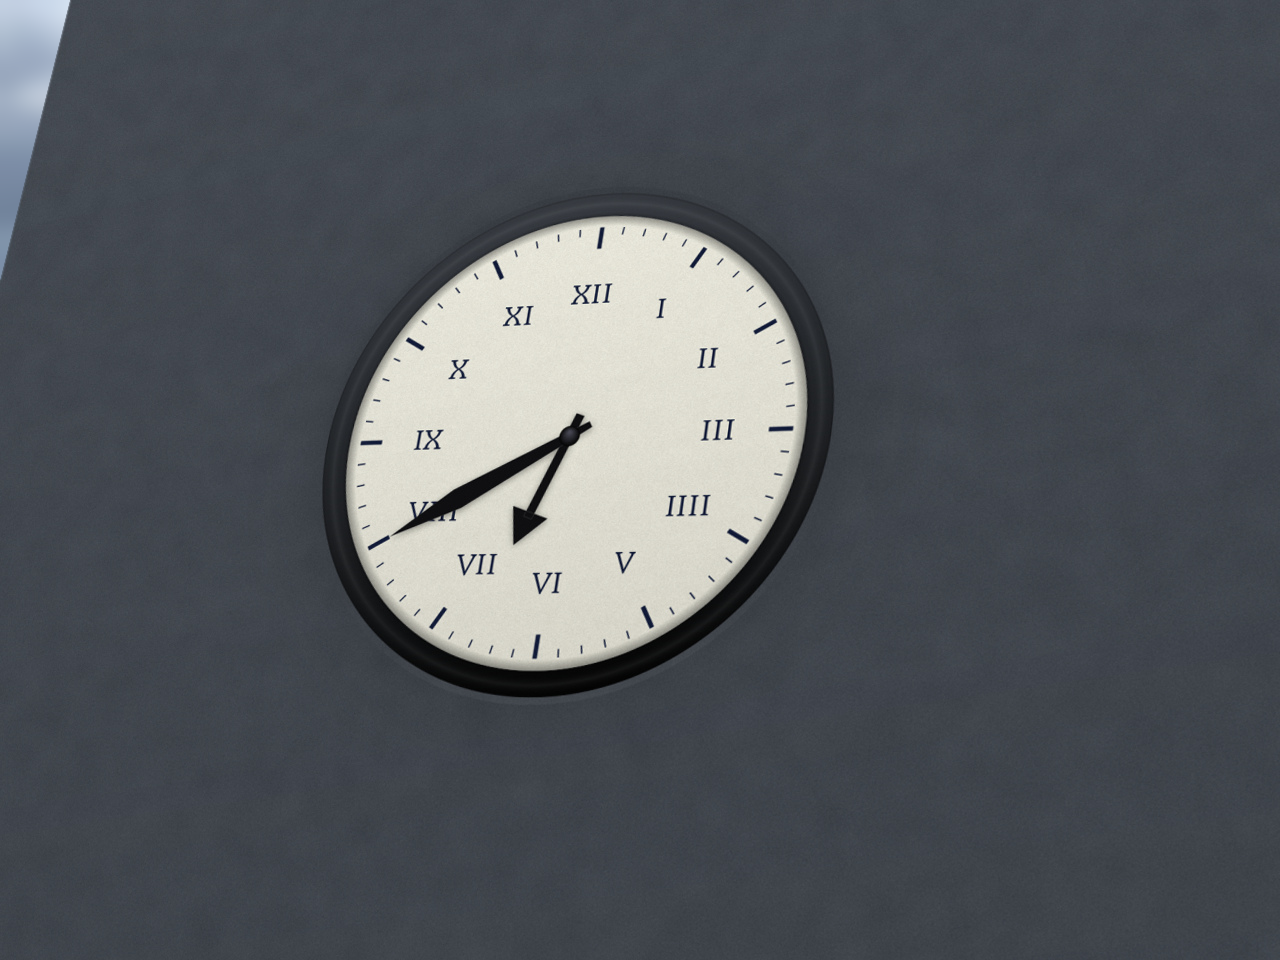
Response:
6,40
